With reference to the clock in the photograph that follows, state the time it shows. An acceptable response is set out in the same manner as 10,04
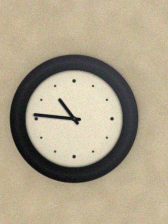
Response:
10,46
